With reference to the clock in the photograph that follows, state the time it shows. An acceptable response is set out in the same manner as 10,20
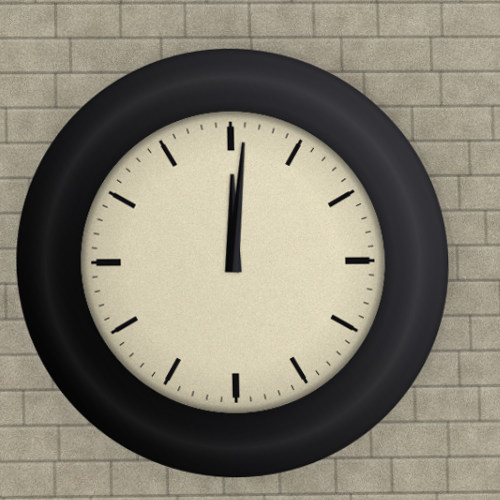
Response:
12,01
